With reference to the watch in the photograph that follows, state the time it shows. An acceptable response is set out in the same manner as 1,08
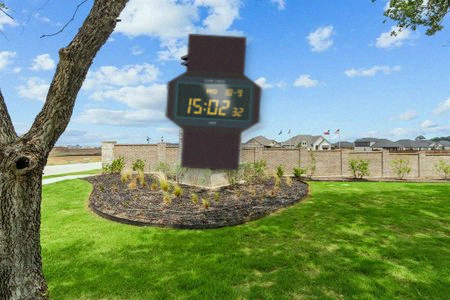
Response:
15,02
